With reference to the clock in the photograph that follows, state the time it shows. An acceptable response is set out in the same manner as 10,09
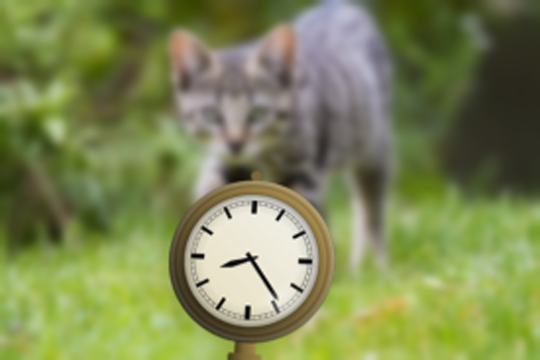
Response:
8,24
